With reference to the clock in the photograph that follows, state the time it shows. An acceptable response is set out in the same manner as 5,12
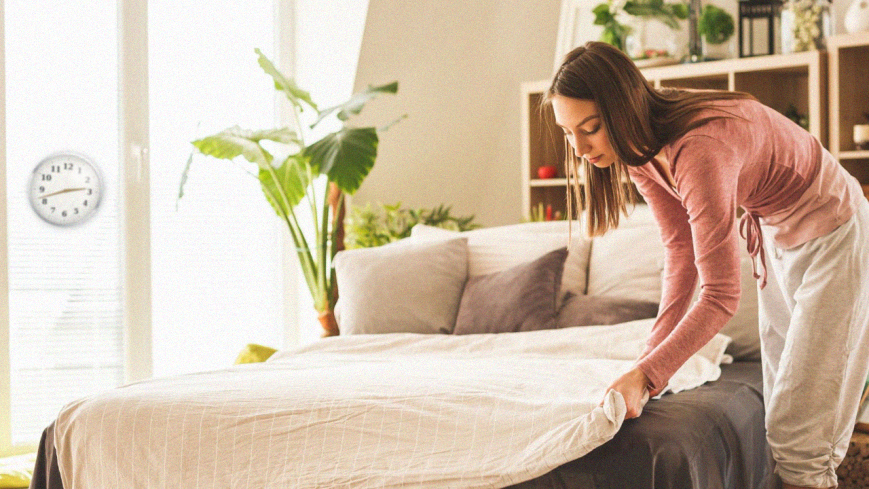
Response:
2,42
